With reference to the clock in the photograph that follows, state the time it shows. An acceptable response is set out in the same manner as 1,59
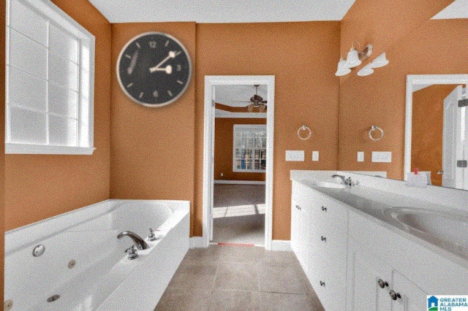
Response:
3,09
